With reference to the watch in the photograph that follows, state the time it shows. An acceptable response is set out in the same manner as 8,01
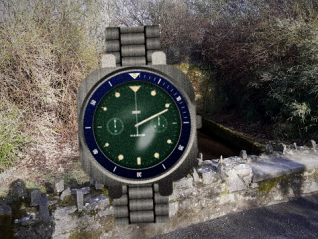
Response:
2,11
